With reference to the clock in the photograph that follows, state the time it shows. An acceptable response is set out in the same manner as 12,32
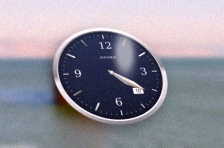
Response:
4,21
